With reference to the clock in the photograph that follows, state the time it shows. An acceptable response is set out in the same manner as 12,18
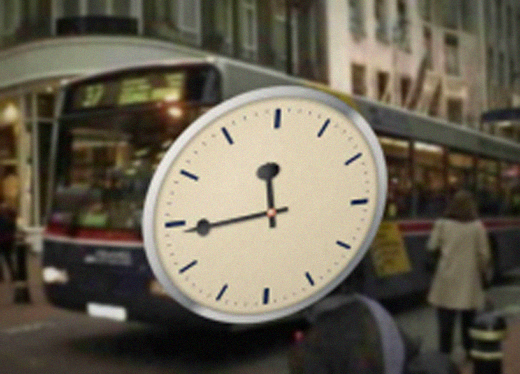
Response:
11,44
